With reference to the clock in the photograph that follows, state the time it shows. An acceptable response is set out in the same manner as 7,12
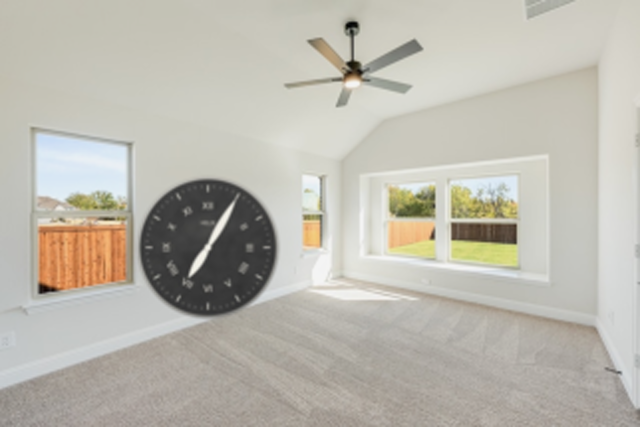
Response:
7,05
